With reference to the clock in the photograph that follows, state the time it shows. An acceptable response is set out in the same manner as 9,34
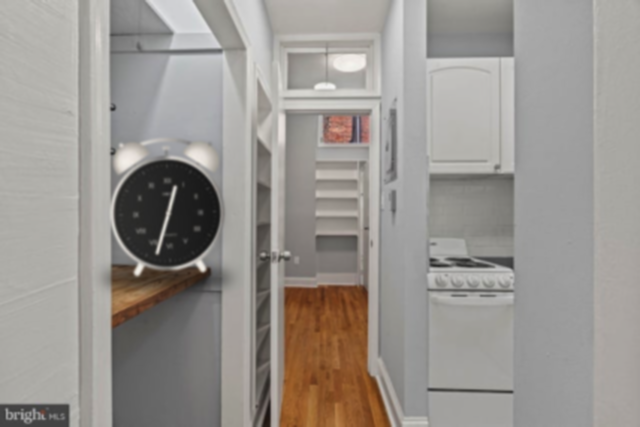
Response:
12,33
